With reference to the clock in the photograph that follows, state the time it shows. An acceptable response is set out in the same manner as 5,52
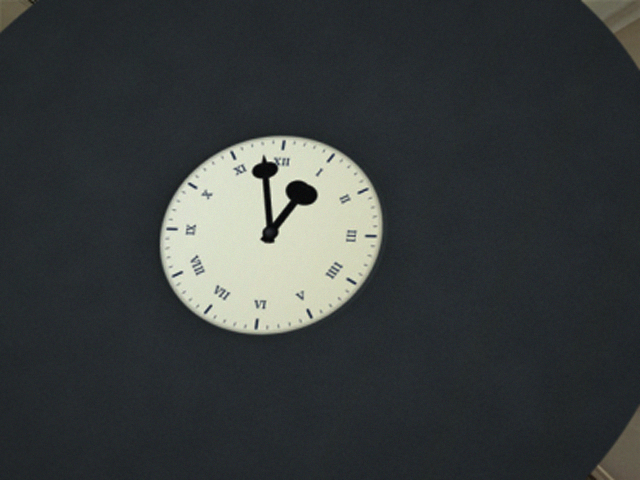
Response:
12,58
